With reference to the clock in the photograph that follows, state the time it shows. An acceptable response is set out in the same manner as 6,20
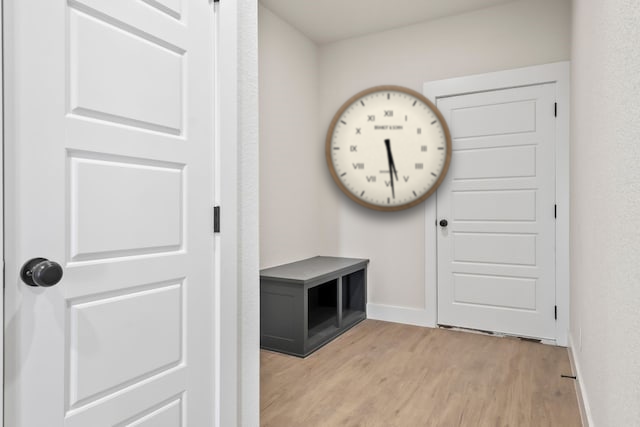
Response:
5,29
